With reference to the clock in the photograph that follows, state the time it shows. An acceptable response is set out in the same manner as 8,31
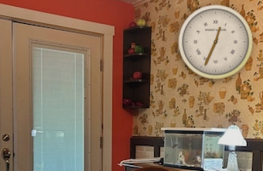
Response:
12,34
